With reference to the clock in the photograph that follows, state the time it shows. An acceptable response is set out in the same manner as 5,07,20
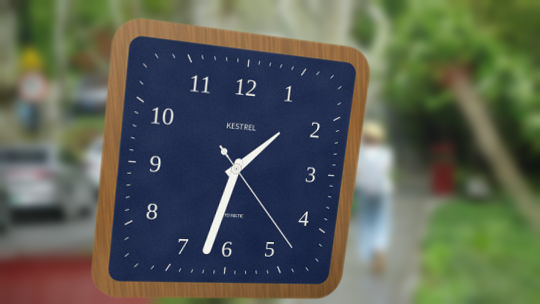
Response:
1,32,23
